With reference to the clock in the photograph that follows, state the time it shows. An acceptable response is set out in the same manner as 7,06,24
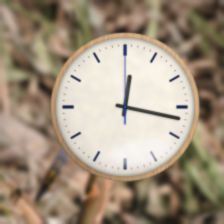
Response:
12,17,00
